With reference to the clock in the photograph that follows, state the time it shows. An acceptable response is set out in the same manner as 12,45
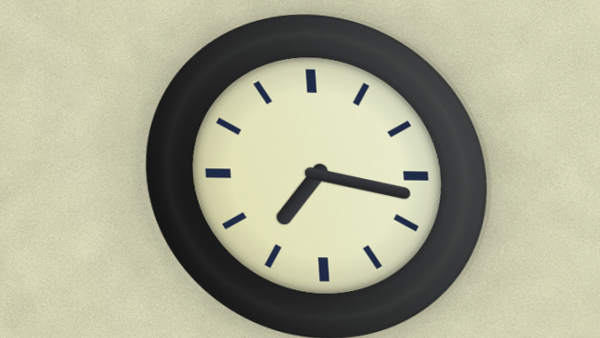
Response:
7,17
